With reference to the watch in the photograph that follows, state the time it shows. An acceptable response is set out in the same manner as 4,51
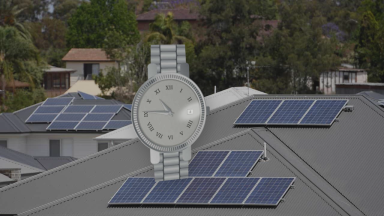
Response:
10,46
